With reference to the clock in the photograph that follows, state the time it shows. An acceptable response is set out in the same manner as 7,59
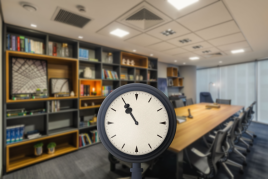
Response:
10,55
